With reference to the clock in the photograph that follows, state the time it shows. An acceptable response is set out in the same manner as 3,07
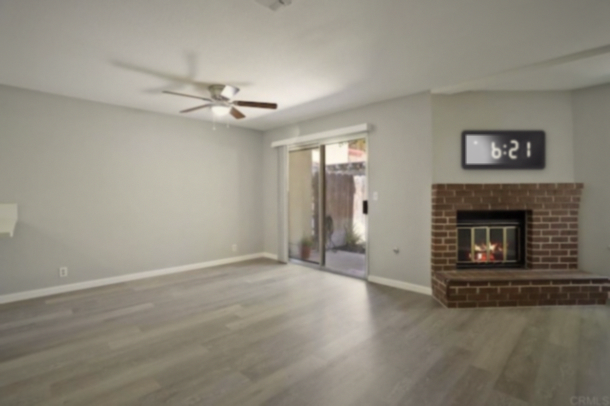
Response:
6,21
